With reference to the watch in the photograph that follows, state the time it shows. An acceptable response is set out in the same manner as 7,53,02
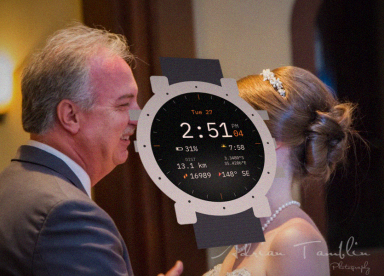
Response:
2,51,04
